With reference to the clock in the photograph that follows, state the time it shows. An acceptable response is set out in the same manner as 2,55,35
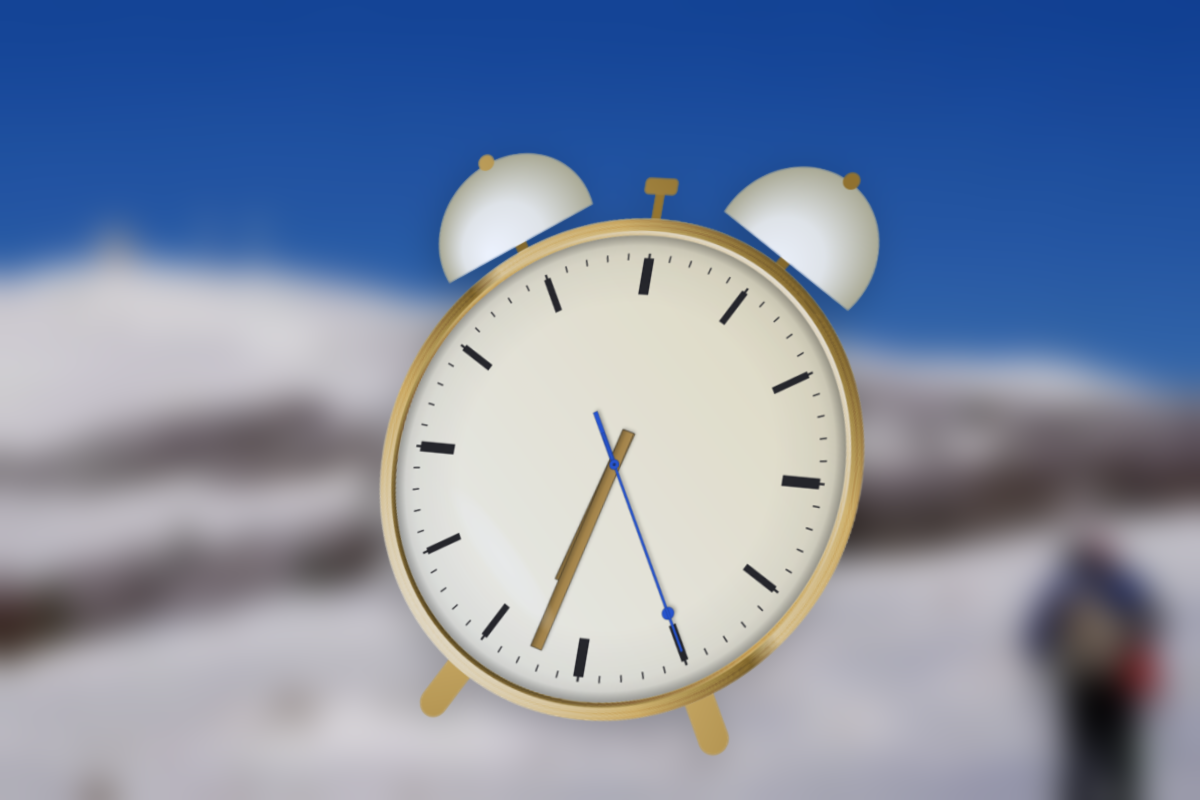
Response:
6,32,25
